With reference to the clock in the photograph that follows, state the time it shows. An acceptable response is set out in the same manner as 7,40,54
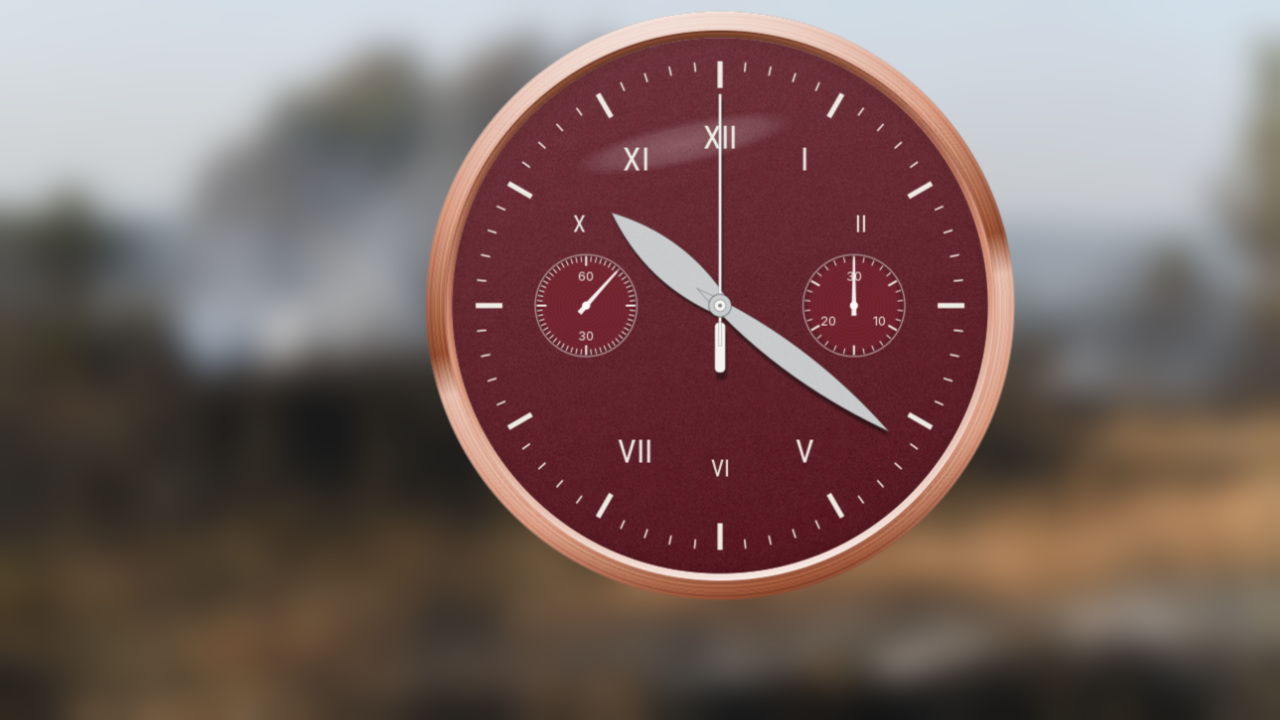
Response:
10,21,07
